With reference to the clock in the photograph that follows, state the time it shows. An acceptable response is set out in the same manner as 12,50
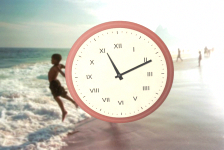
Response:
11,11
